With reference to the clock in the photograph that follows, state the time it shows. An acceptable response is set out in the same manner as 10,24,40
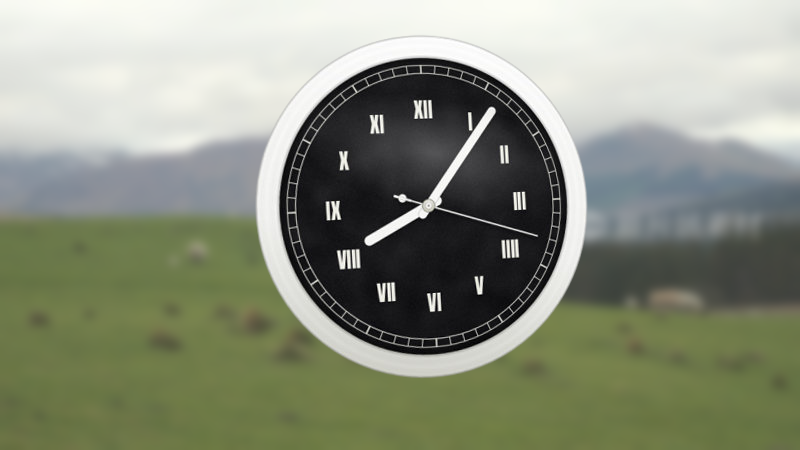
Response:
8,06,18
